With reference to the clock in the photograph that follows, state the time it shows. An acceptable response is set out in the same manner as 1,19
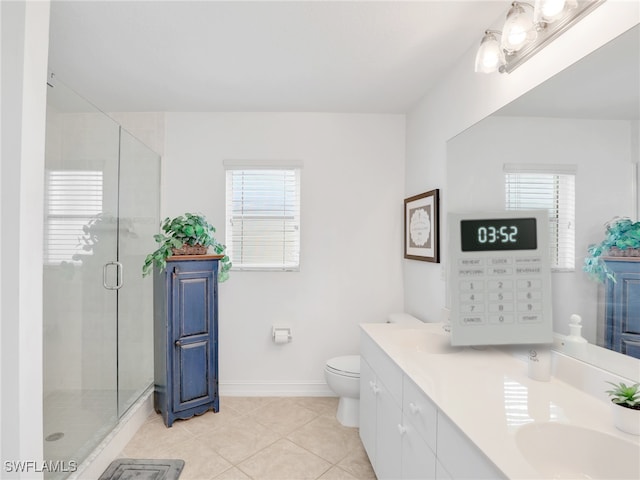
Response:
3,52
